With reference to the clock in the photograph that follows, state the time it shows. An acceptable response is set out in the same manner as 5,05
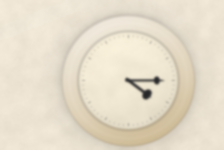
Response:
4,15
